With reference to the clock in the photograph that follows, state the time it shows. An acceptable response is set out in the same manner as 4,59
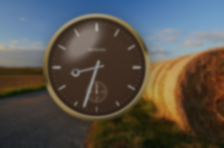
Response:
8,33
